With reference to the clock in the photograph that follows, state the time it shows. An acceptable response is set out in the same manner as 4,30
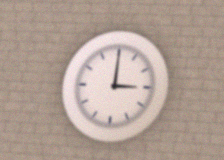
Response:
3,00
